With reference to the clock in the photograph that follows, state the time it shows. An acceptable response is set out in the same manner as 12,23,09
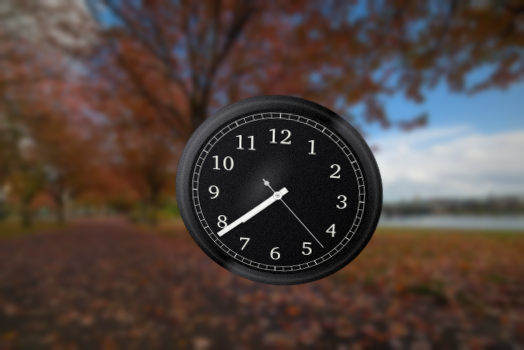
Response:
7,38,23
